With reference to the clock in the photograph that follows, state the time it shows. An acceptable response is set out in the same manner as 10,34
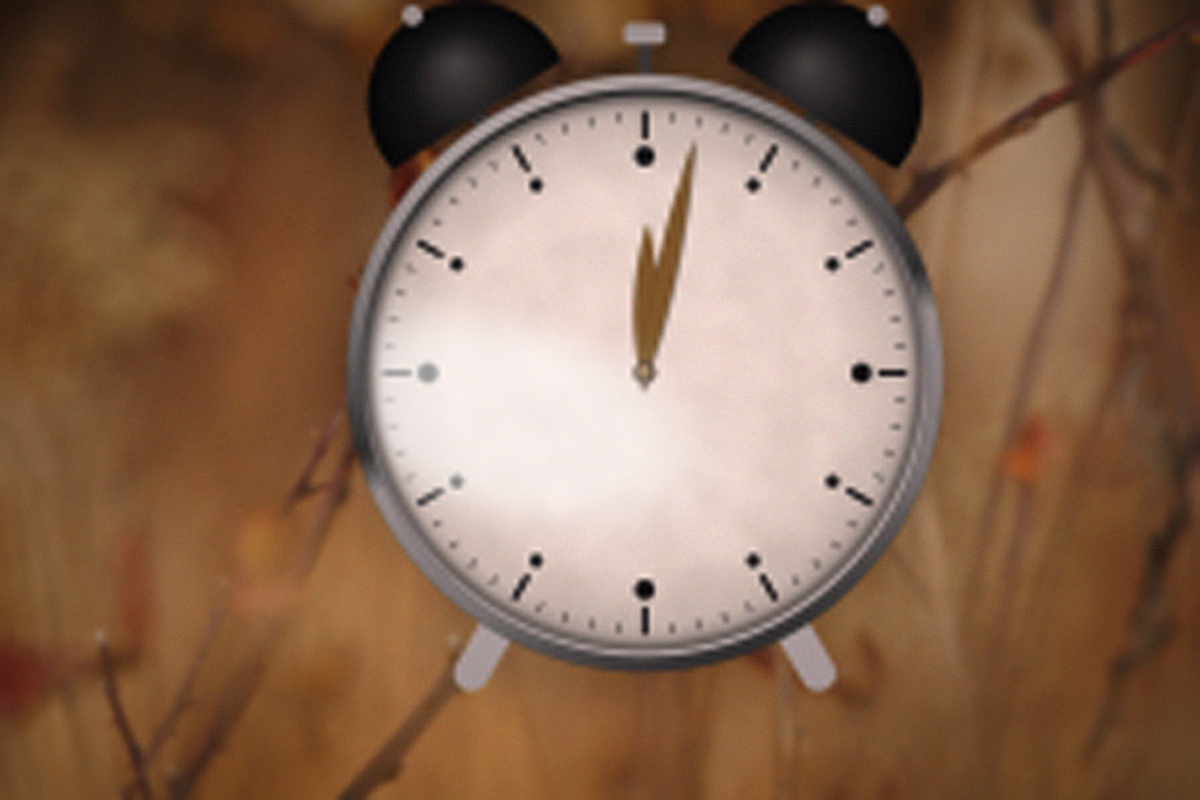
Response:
12,02
